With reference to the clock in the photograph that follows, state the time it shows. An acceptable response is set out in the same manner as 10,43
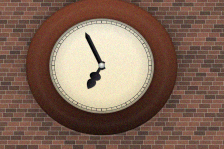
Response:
6,56
